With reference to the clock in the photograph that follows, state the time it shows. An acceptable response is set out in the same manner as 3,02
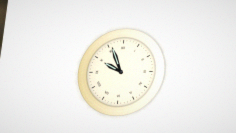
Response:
9,56
